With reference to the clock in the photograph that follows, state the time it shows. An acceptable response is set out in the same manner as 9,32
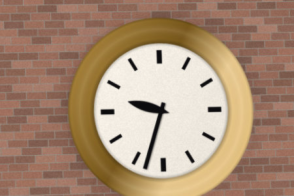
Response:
9,33
